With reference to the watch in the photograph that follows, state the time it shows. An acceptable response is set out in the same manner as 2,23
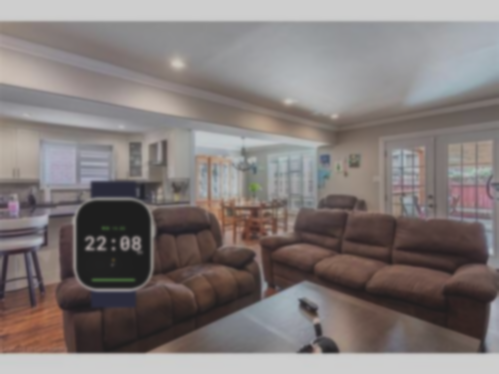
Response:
22,08
